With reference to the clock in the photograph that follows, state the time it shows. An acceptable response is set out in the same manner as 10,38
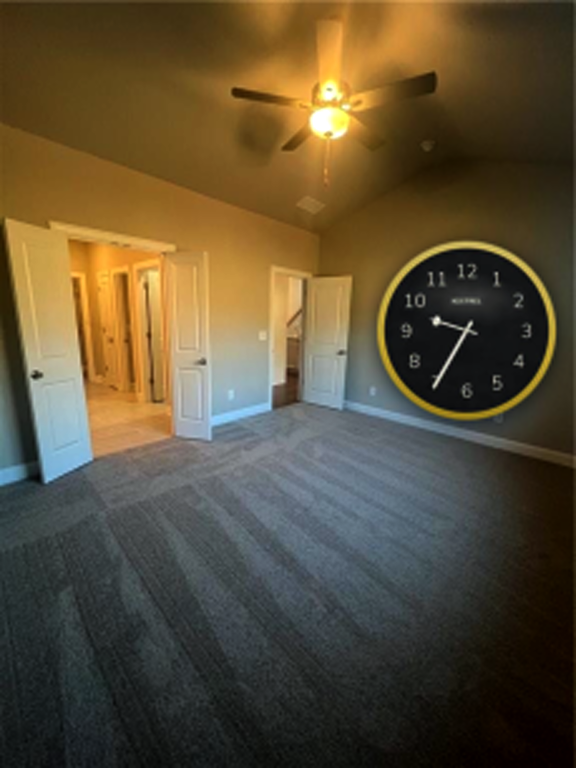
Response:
9,35
